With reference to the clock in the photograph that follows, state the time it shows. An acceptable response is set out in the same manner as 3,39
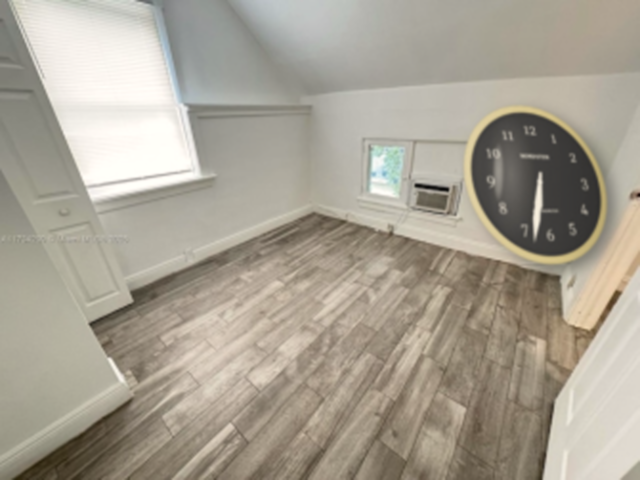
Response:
6,33
